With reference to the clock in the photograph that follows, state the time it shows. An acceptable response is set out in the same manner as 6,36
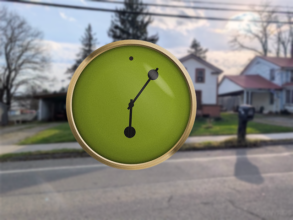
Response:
6,06
